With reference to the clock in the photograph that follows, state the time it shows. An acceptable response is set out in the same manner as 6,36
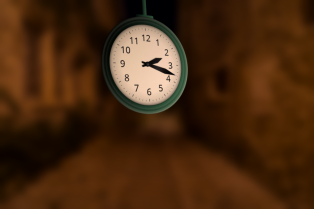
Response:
2,18
